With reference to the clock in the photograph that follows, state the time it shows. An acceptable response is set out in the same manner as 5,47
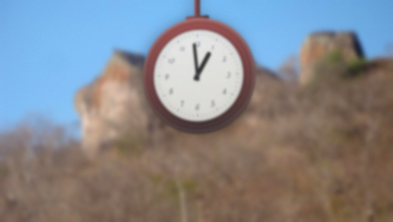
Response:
12,59
